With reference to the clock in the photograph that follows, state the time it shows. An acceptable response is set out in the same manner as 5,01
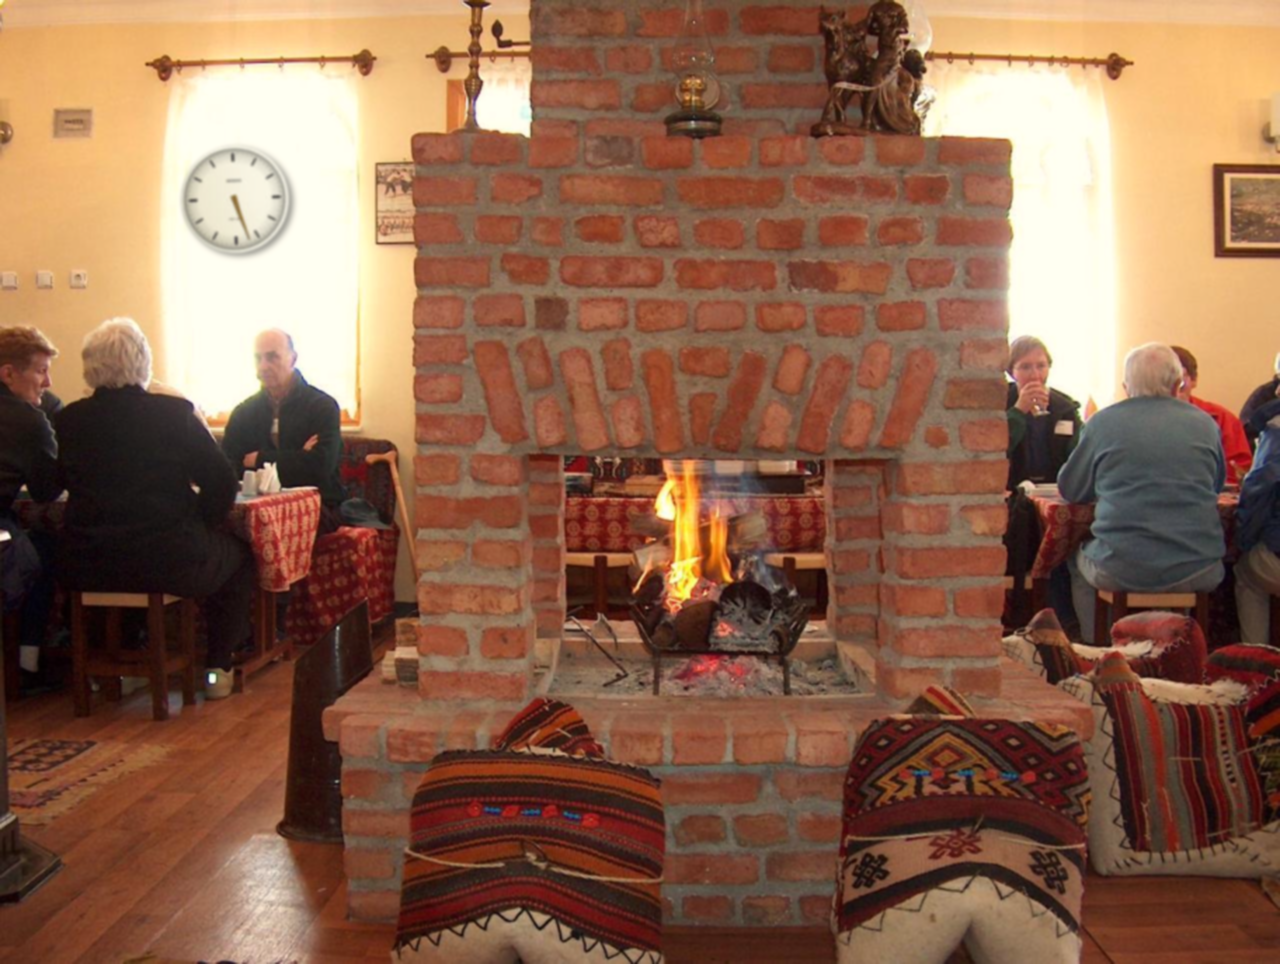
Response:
5,27
